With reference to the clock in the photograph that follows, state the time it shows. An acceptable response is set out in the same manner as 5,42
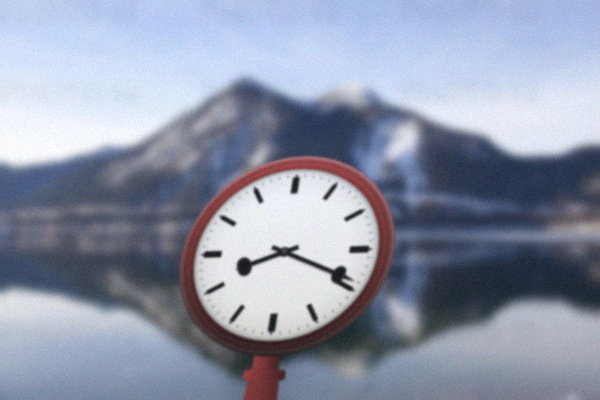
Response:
8,19
